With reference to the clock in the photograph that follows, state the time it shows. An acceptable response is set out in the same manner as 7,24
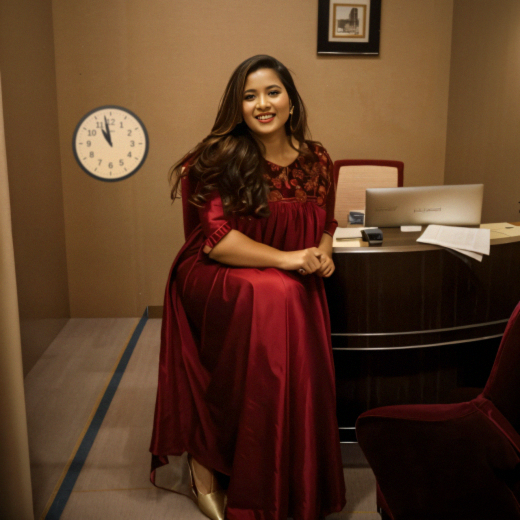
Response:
10,58
